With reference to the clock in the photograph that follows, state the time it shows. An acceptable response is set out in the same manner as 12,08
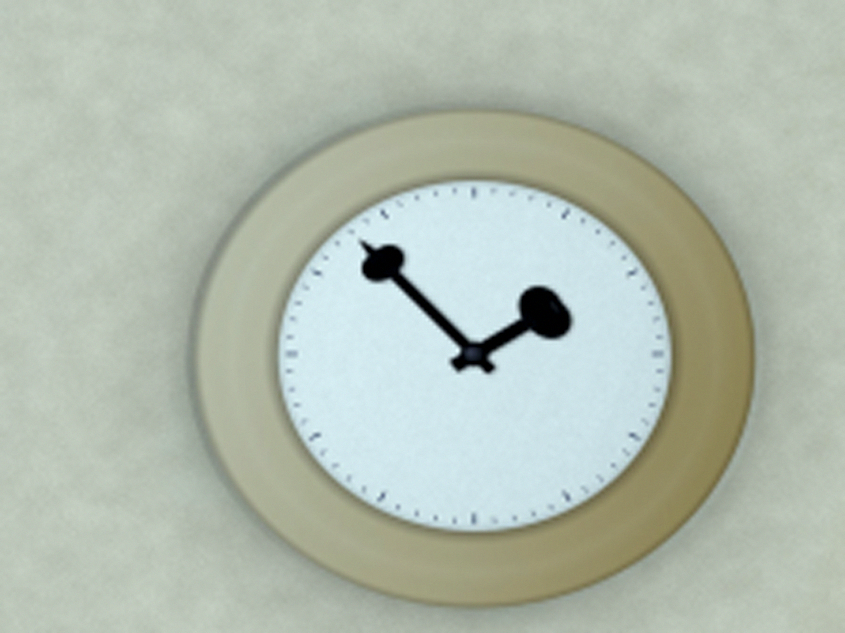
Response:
1,53
